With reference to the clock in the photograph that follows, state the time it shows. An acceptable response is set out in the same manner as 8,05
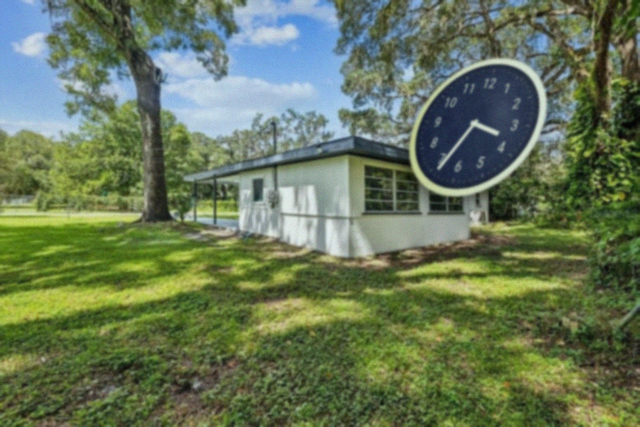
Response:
3,34
